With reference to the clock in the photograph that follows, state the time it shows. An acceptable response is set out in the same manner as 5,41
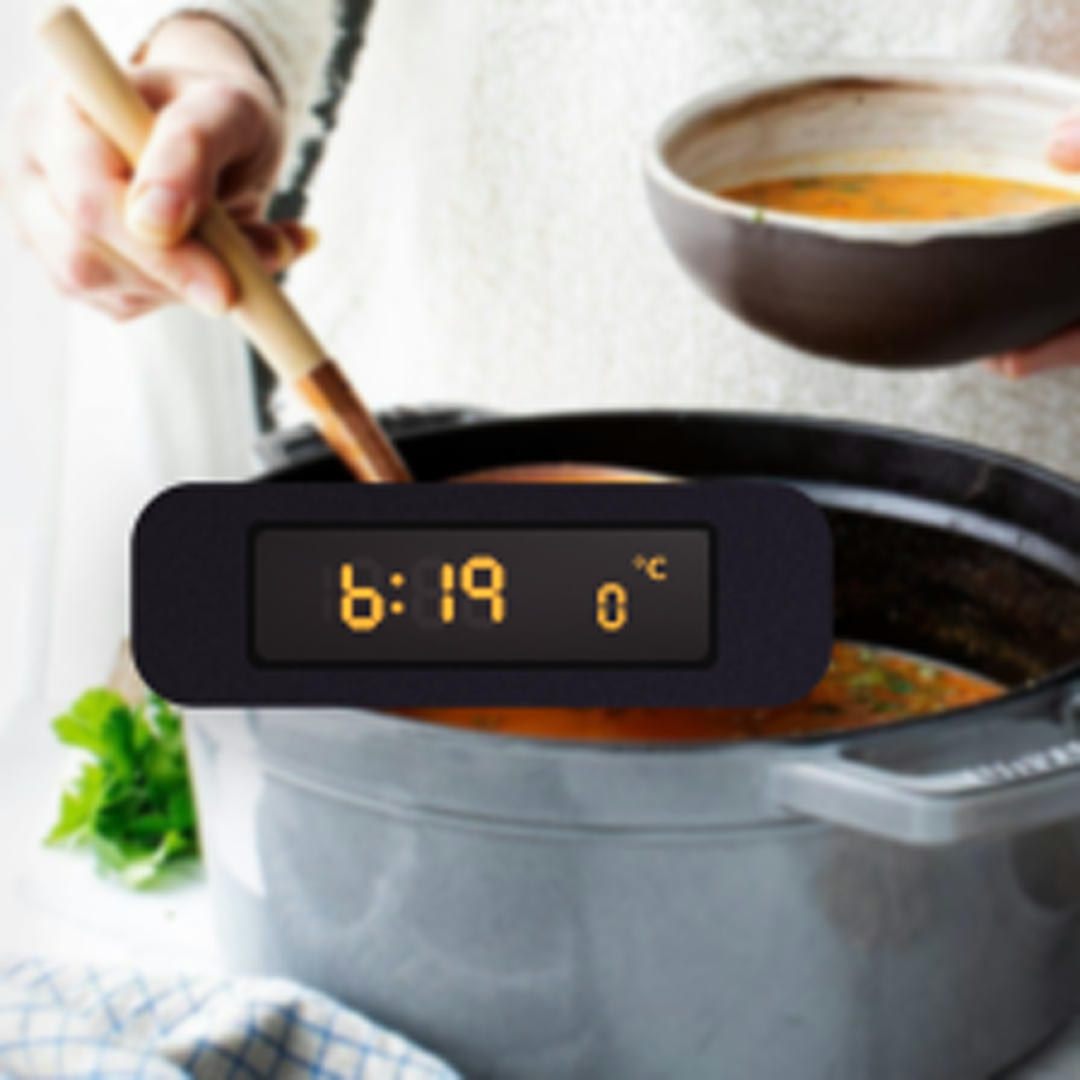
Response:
6,19
